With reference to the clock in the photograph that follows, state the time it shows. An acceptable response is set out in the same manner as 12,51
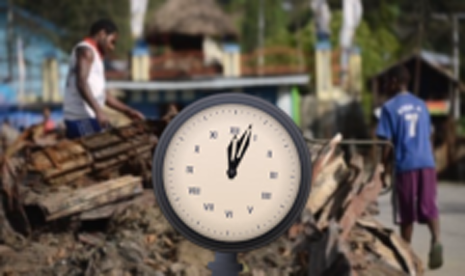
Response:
12,03
